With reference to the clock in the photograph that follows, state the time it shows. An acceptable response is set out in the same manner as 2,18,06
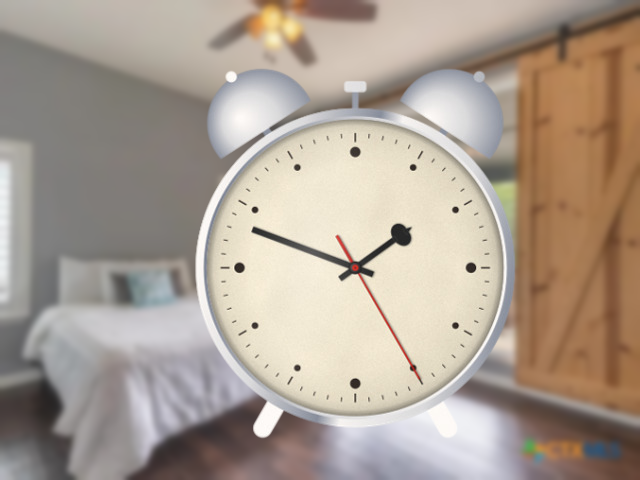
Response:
1,48,25
